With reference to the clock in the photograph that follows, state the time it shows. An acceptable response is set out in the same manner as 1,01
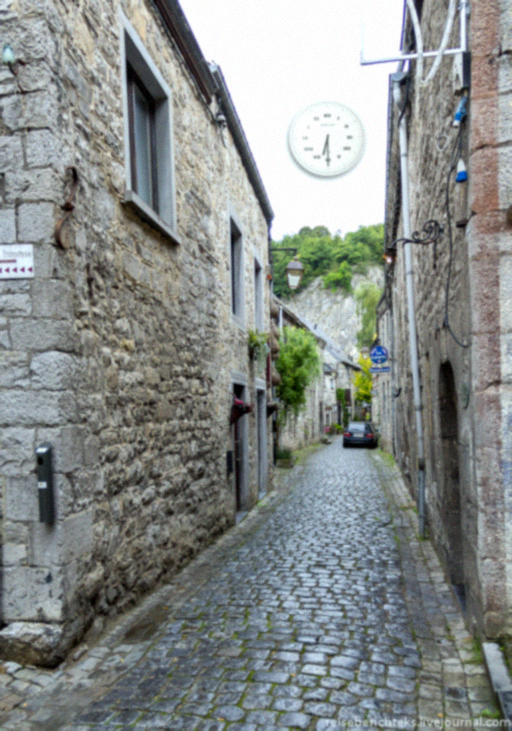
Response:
6,30
